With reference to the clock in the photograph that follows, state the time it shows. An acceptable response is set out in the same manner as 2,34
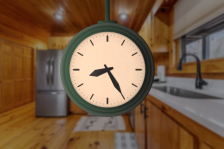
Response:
8,25
